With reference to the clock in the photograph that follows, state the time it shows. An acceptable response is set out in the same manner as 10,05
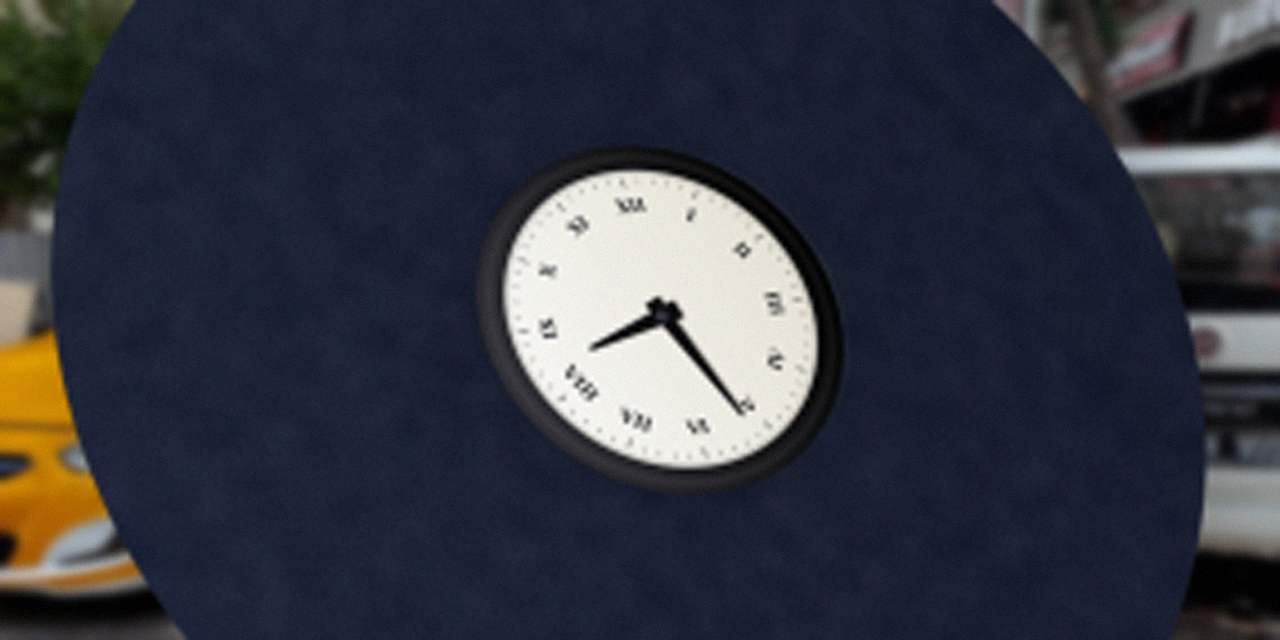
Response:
8,26
